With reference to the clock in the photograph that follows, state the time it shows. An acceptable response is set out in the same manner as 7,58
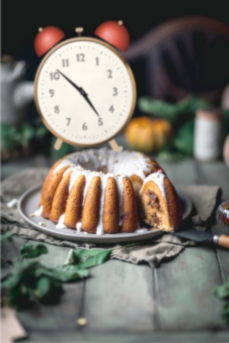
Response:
4,52
